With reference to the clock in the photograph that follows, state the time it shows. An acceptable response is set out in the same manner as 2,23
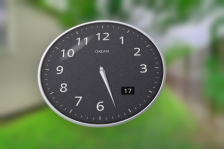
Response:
5,27
